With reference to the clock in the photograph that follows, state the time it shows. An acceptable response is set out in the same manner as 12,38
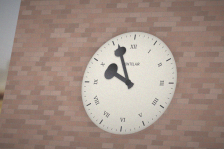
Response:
9,56
